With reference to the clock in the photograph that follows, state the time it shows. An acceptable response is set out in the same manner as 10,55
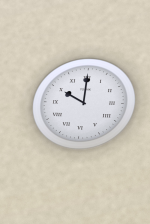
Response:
10,00
